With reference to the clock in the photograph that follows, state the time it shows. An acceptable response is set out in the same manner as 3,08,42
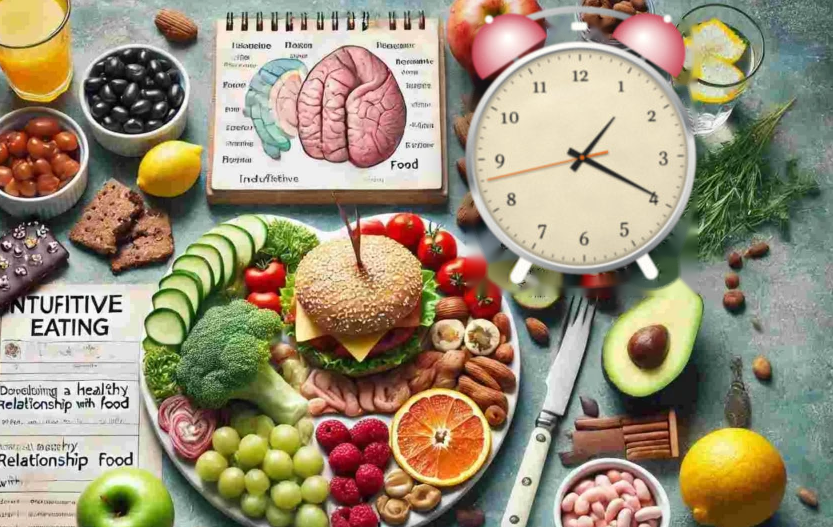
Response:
1,19,43
